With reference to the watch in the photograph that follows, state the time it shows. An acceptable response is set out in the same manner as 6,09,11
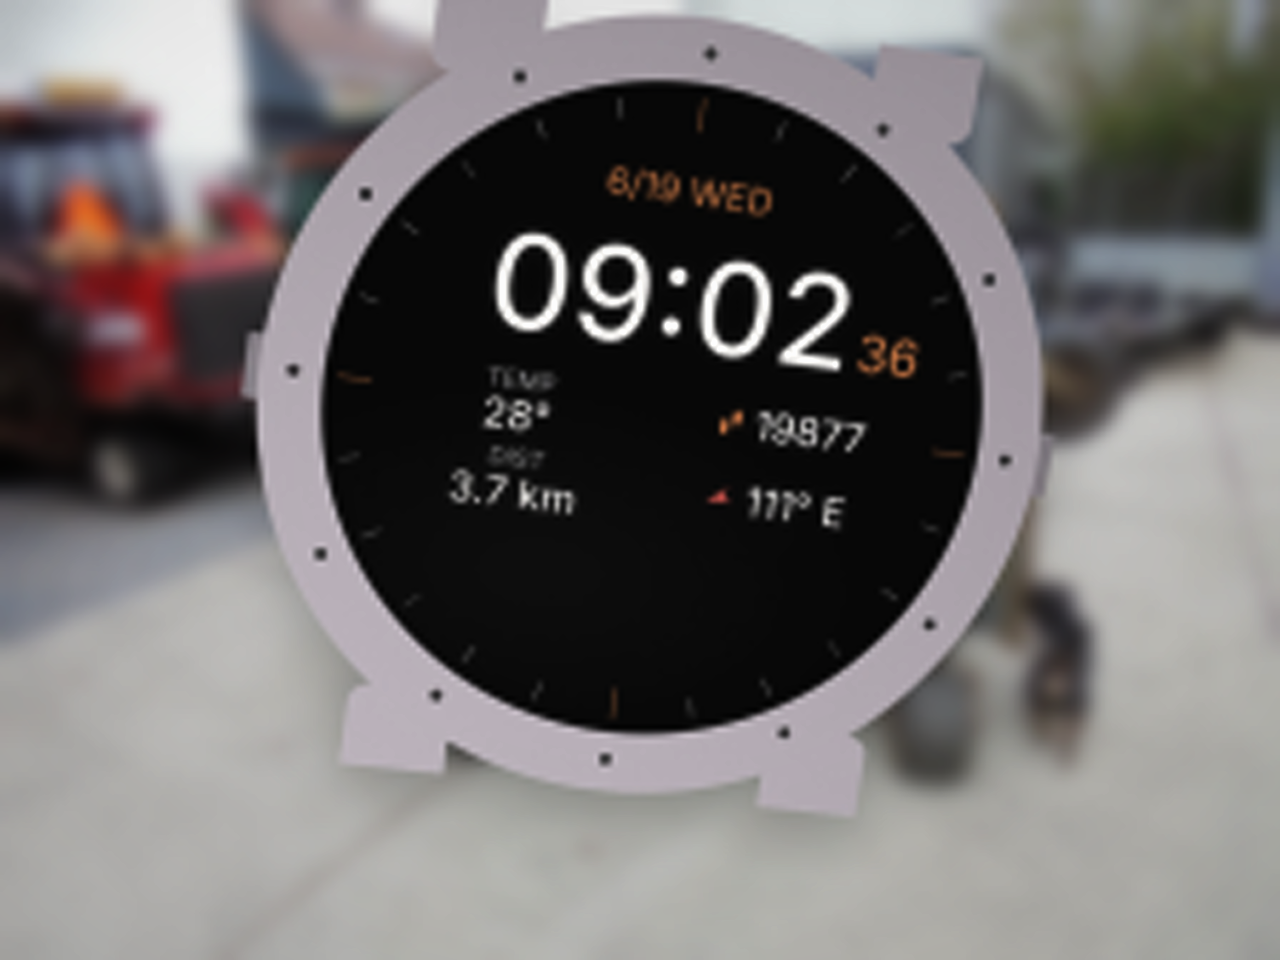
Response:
9,02,36
